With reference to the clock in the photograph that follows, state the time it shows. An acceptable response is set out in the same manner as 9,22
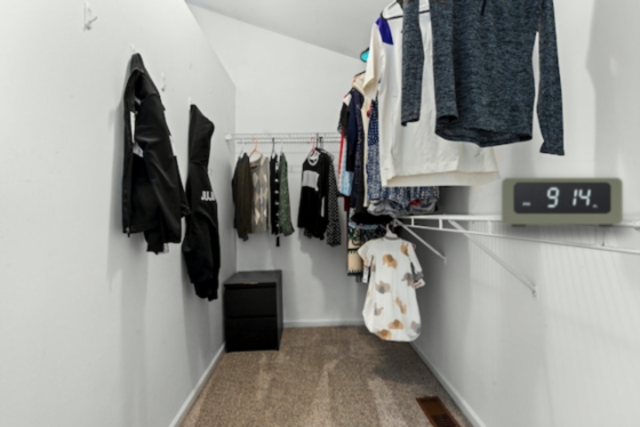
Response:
9,14
